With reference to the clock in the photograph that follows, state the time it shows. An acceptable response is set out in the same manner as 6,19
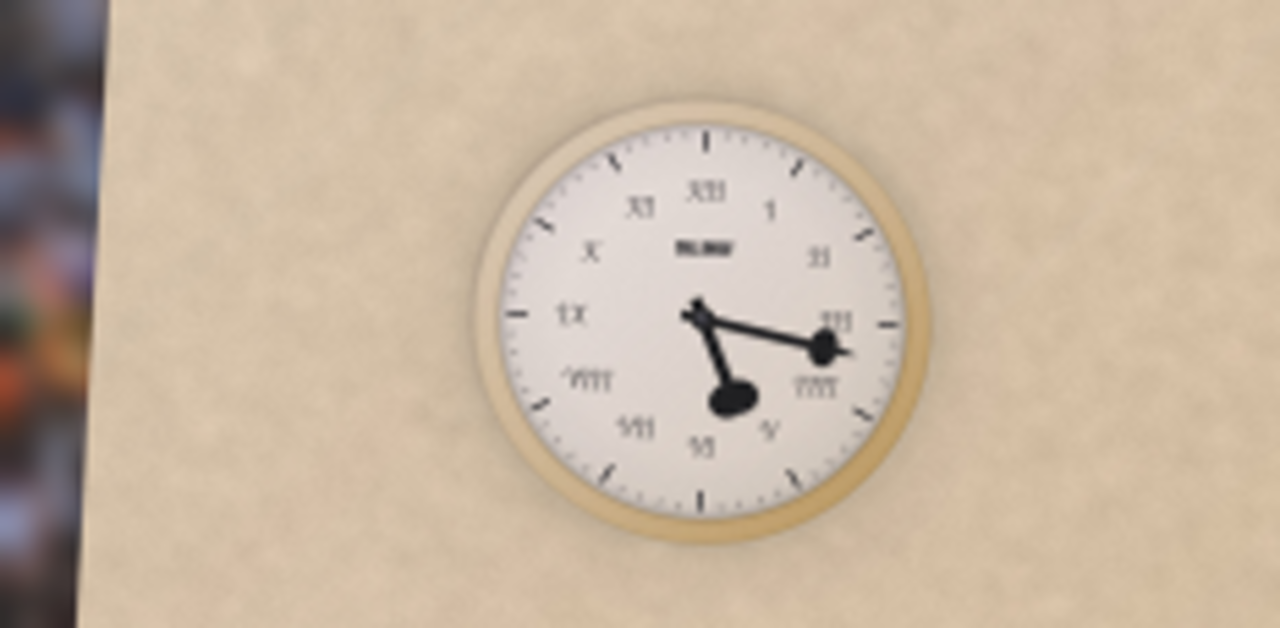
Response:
5,17
